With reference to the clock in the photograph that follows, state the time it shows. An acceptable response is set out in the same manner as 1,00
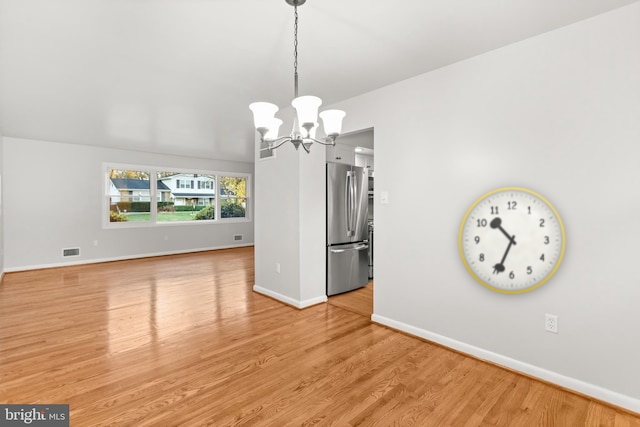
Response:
10,34
